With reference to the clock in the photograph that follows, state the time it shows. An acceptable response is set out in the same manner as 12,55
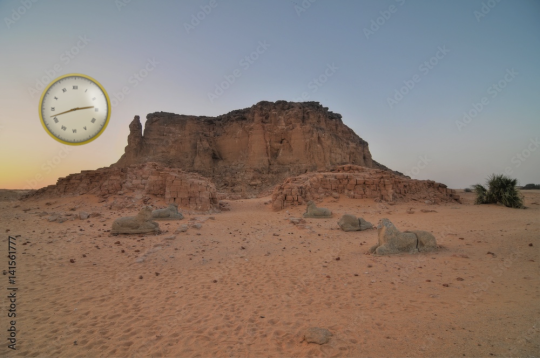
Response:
2,42
